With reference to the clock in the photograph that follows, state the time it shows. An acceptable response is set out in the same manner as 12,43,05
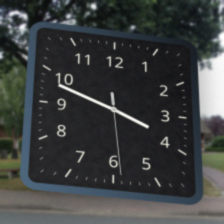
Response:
3,48,29
